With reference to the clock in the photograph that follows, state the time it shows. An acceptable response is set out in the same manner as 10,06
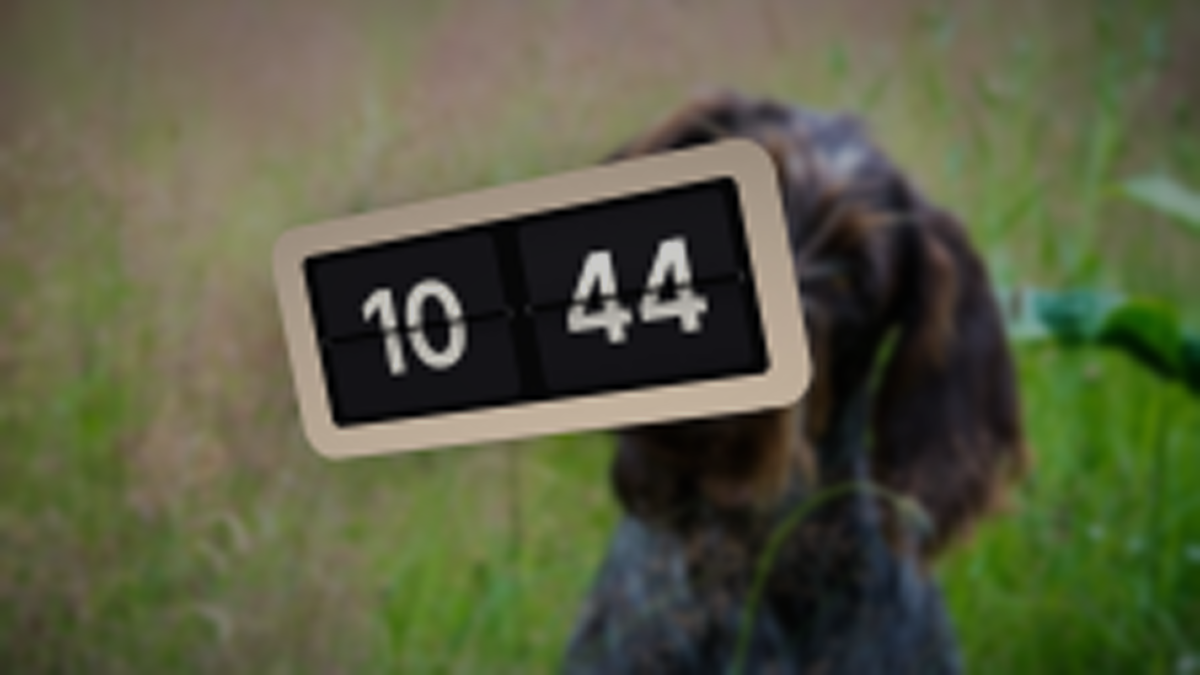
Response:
10,44
